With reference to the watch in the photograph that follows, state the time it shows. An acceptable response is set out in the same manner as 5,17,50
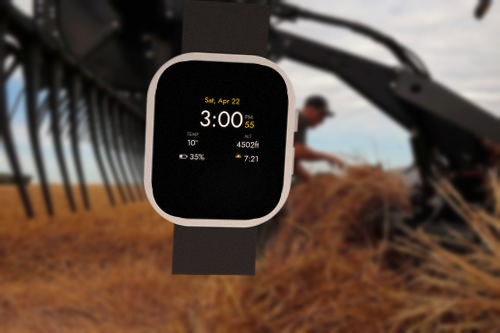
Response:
3,00,55
